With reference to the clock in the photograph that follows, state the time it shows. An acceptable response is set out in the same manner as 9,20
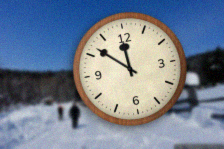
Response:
11,52
